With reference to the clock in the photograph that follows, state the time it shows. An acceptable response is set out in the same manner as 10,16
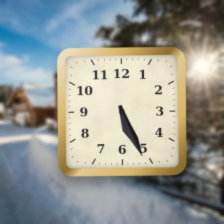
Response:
5,26
